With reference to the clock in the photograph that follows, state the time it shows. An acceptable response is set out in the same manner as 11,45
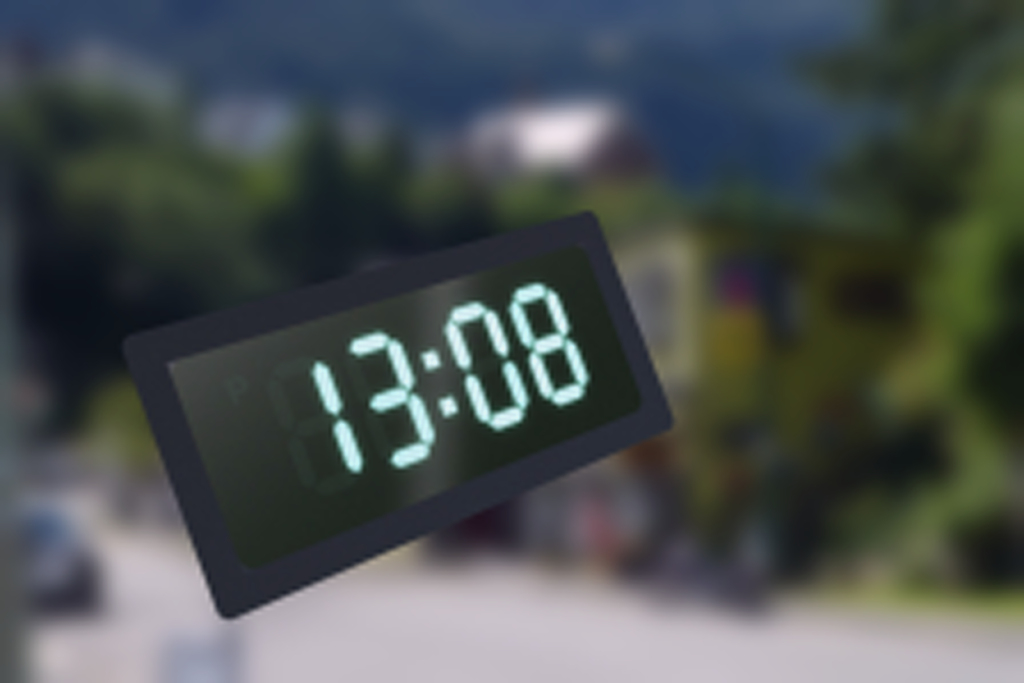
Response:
13,08
